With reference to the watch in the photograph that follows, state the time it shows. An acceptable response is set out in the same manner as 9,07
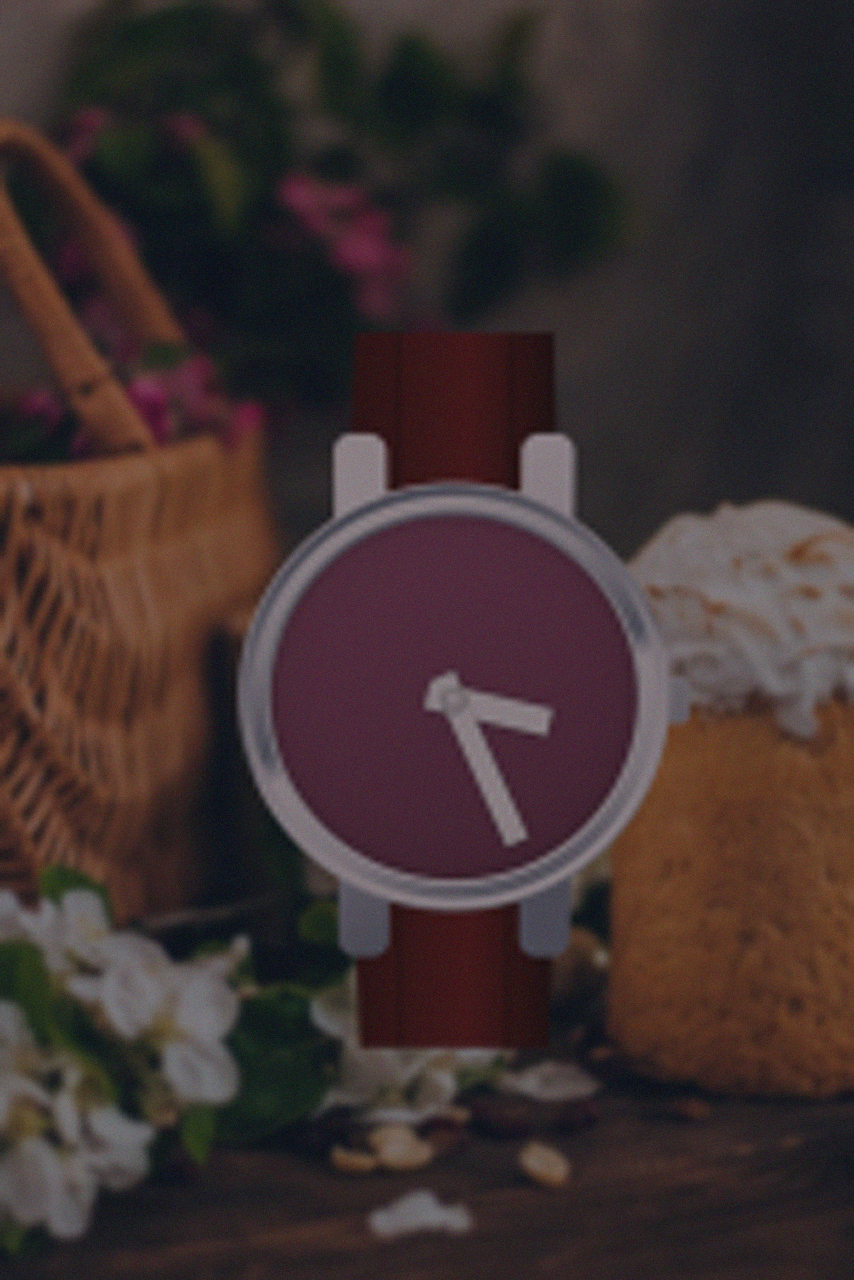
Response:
3,26
